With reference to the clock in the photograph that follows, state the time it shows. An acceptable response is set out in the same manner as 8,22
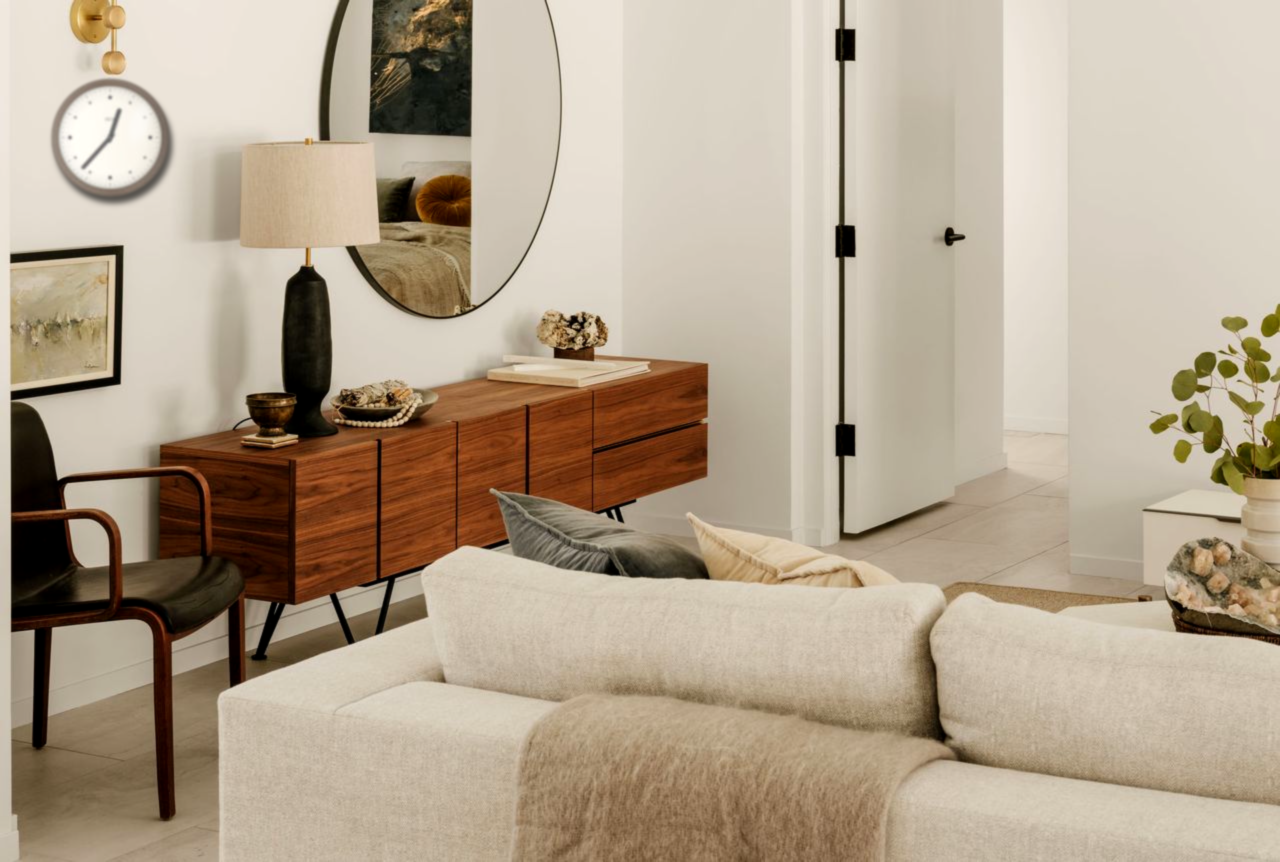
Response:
12,37
